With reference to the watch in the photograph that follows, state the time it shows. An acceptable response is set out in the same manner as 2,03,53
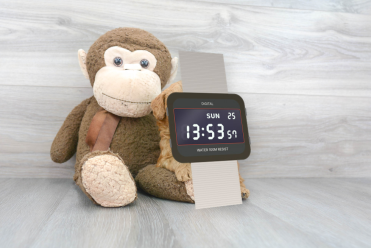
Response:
13,53,57
